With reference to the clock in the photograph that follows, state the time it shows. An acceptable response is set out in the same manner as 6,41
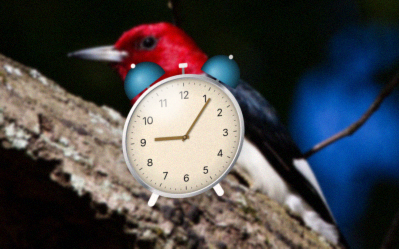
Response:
9,06
